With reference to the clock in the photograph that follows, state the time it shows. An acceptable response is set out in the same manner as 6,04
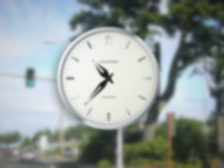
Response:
10,37
